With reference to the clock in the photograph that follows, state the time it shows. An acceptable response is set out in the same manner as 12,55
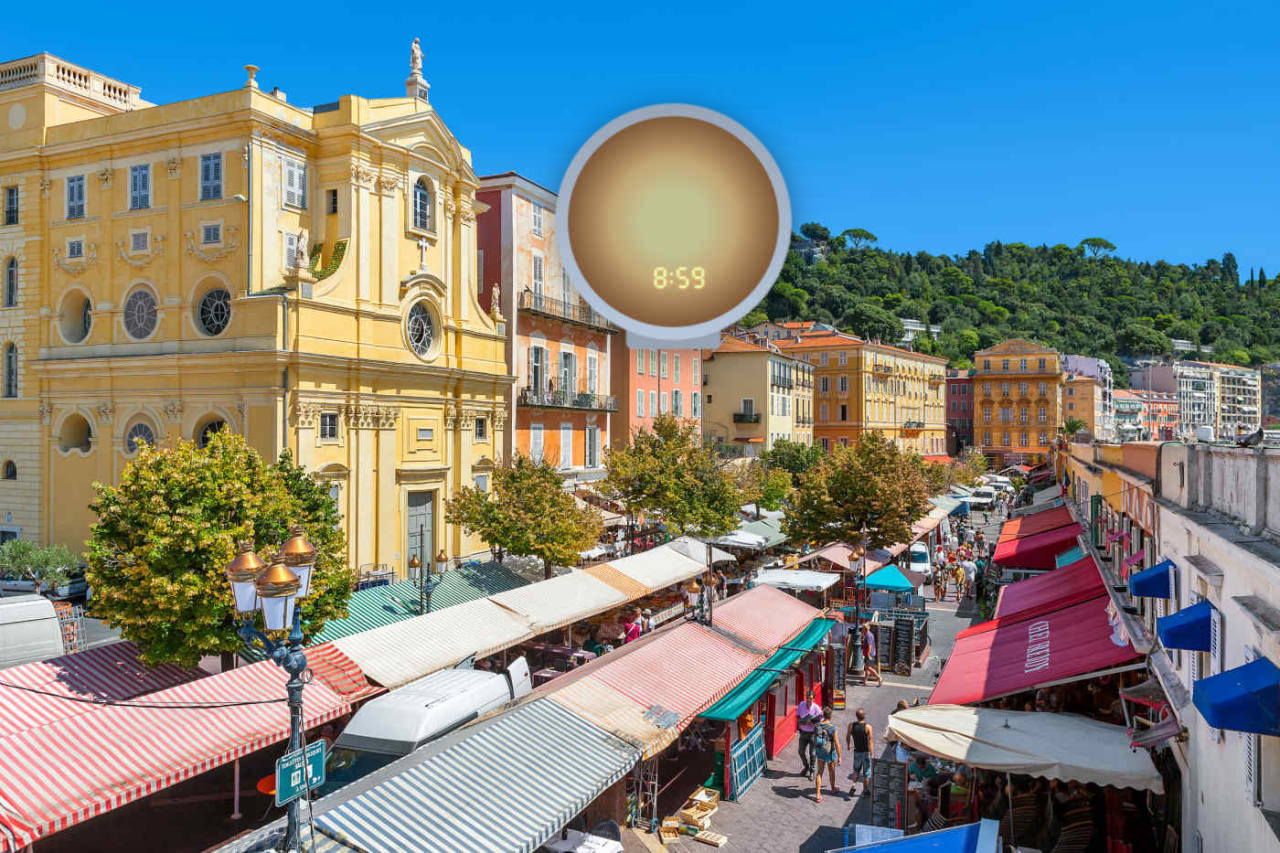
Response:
8,59
